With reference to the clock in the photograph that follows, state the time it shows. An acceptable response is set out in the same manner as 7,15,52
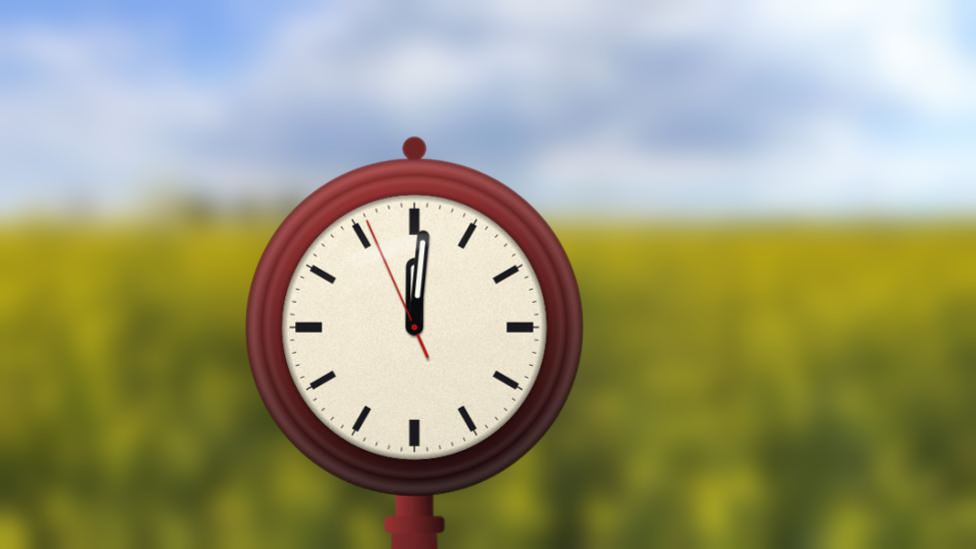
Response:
12,00,56
